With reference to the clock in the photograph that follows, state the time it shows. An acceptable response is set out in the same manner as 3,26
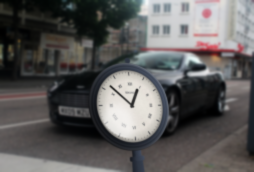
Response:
12,52
